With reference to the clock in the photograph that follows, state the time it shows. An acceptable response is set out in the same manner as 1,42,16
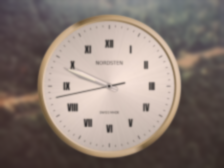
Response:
9,48,43
